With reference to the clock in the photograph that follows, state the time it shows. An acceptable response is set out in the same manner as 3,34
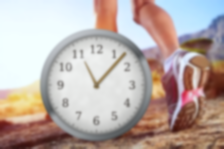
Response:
11,07
